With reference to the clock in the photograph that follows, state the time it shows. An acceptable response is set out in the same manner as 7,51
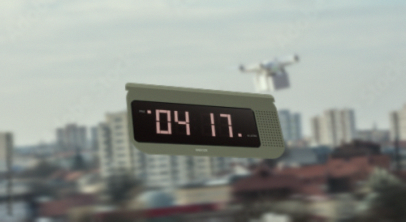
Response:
4,17
